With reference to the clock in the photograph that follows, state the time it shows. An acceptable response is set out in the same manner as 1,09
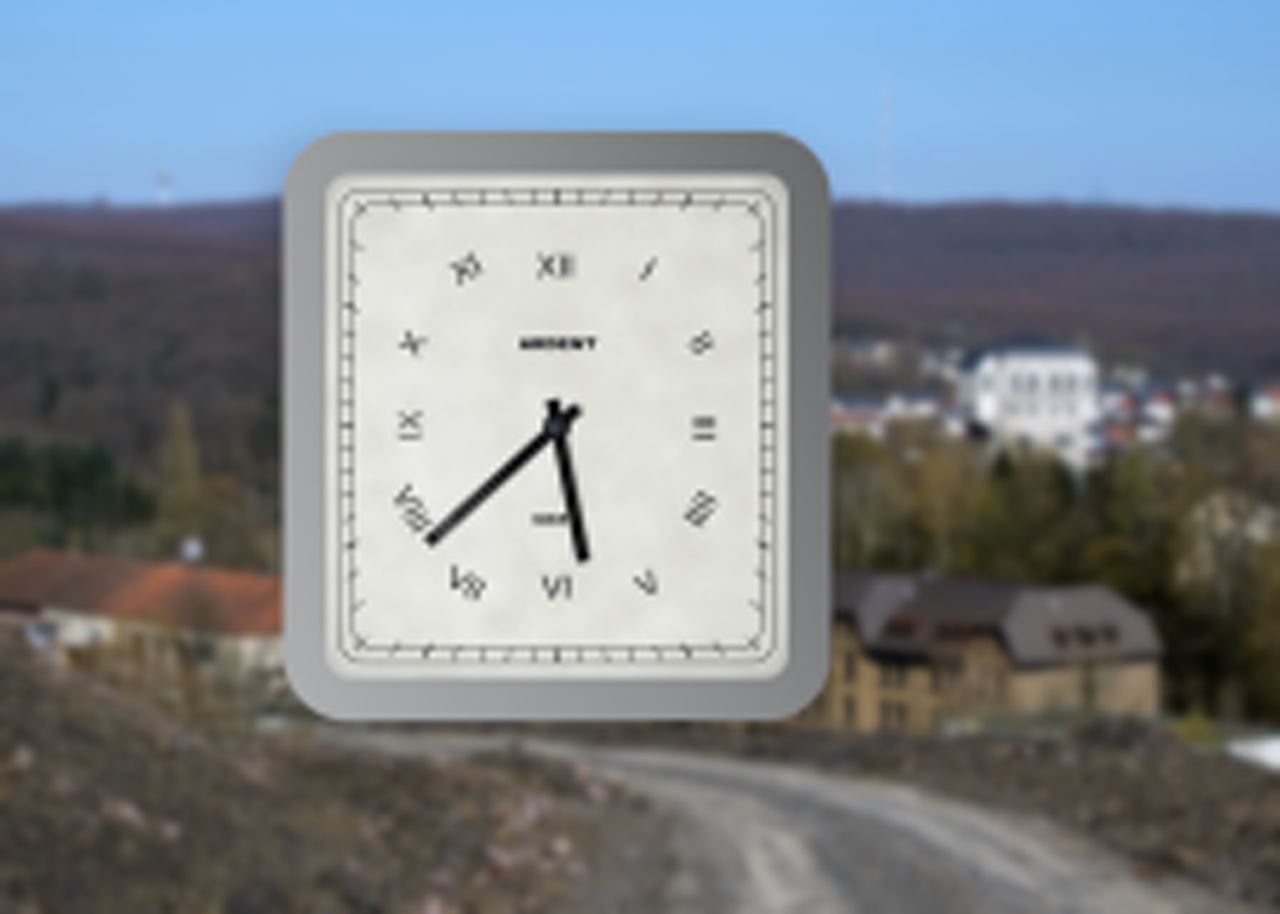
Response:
5,38
